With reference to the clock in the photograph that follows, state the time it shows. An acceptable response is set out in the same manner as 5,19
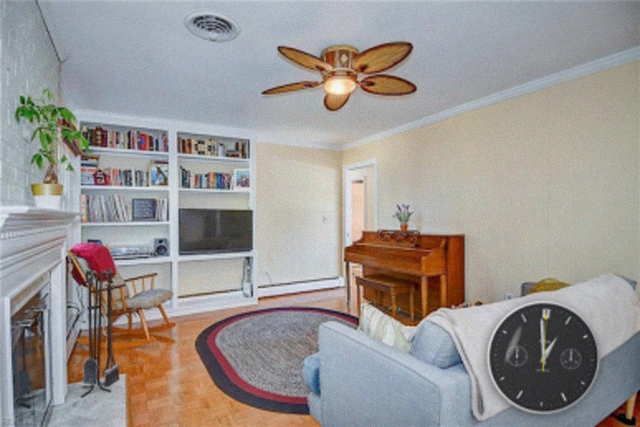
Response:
12,59
